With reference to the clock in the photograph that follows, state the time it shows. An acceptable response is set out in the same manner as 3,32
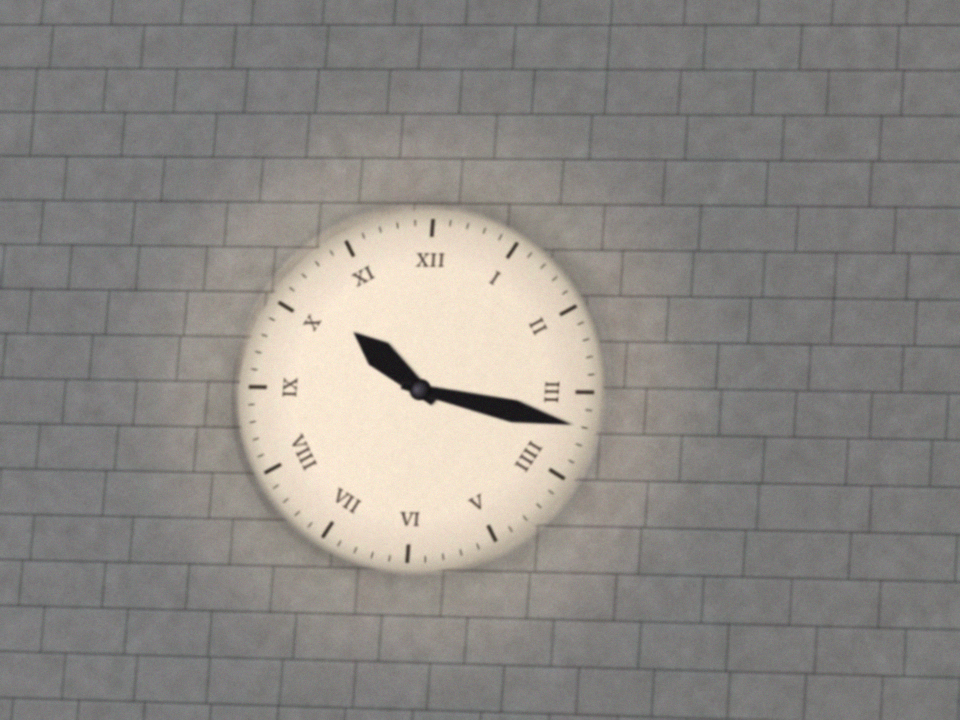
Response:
10,17
